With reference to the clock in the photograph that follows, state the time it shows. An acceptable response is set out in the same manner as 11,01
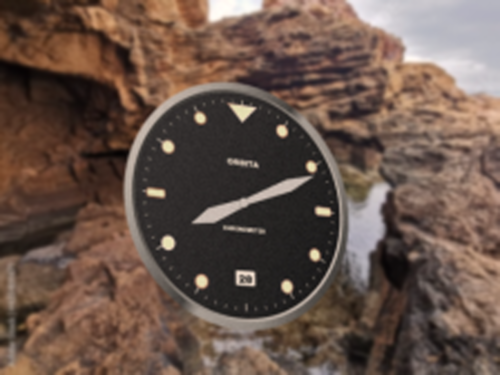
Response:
8,11
